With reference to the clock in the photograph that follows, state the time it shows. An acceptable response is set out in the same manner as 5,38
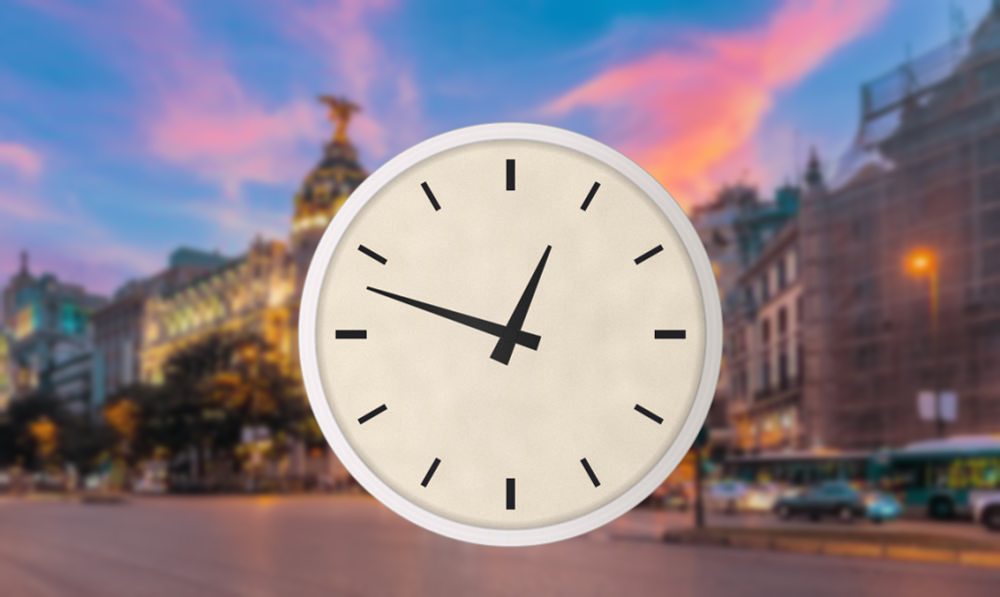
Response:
12,48
